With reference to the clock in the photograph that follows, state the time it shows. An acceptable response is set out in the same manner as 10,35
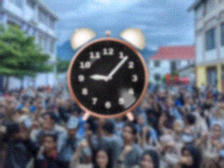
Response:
9,07
